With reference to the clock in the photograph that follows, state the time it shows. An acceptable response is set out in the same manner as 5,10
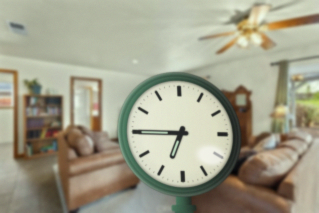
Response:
6,45
